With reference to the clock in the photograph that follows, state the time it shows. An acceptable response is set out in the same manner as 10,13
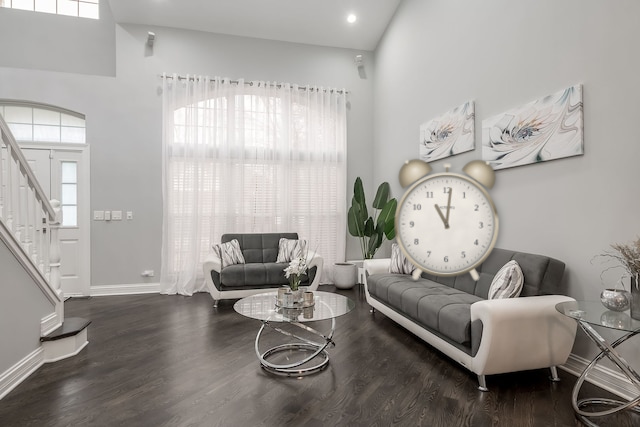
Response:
11,01
